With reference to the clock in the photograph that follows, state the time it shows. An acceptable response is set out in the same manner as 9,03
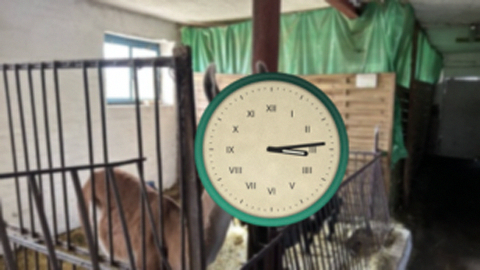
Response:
3,14
